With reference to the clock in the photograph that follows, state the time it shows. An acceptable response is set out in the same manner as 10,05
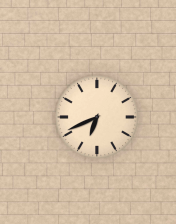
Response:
6,41
